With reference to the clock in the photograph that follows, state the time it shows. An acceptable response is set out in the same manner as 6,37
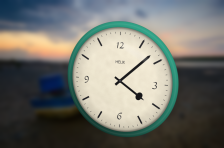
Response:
4,08
